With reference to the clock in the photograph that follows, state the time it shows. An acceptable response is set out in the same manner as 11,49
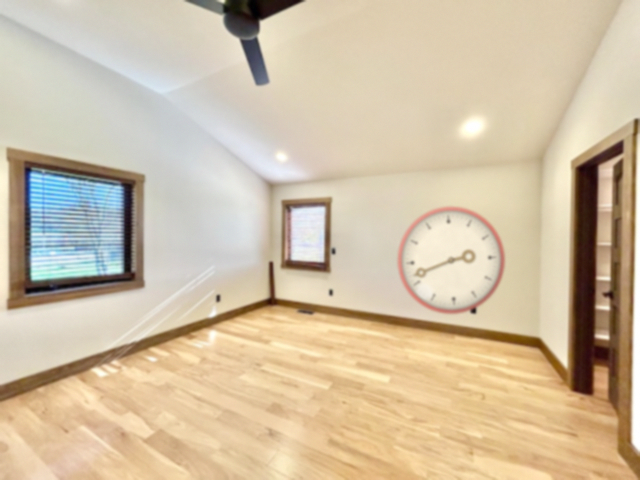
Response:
2,42
